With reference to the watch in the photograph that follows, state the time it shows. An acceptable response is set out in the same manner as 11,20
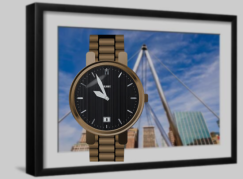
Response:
9,56
